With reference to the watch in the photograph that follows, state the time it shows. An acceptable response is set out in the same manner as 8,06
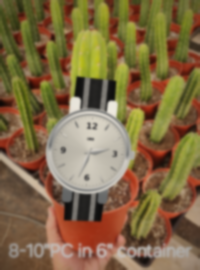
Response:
2,33
